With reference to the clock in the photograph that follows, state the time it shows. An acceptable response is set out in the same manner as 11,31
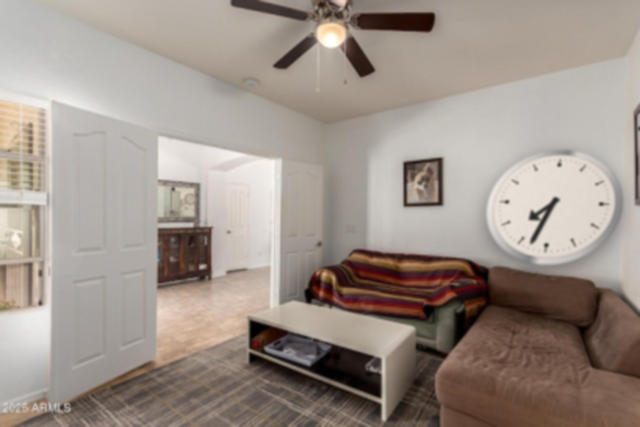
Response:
7,33
